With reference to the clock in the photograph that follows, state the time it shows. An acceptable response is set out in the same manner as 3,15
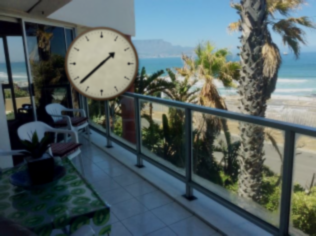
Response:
1,38
